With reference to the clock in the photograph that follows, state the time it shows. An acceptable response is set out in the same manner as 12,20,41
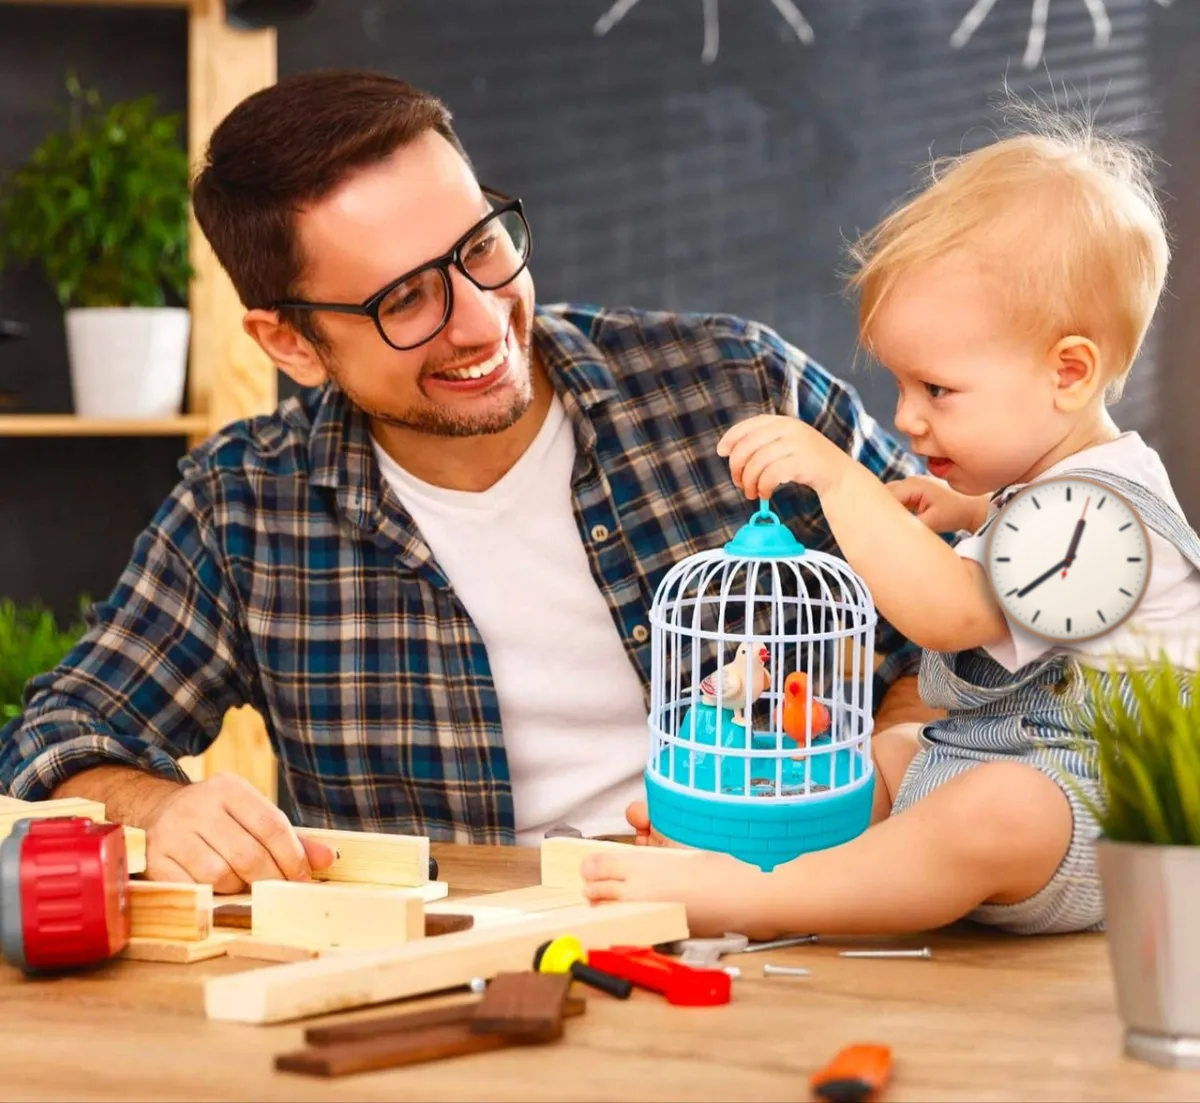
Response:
12,39,03
